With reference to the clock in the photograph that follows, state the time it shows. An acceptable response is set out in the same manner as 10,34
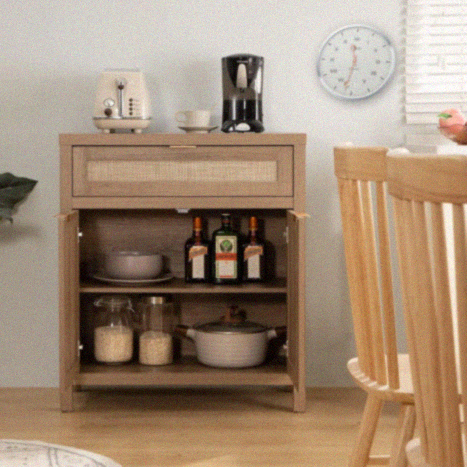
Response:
11,32
